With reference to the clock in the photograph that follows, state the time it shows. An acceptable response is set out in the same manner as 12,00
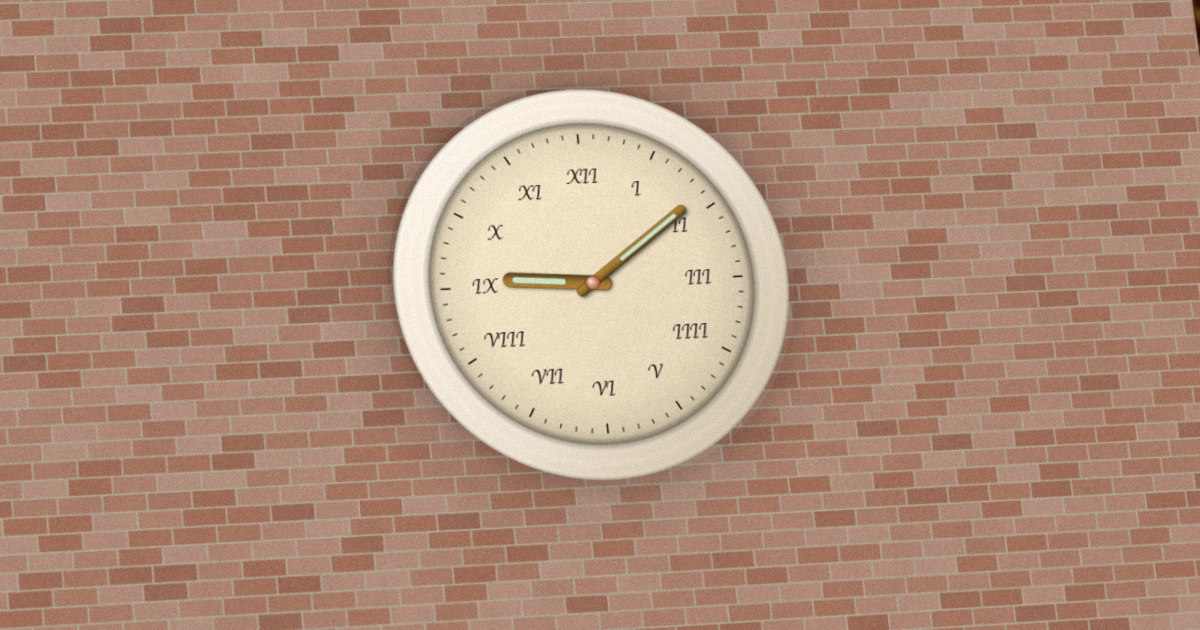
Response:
9,09
